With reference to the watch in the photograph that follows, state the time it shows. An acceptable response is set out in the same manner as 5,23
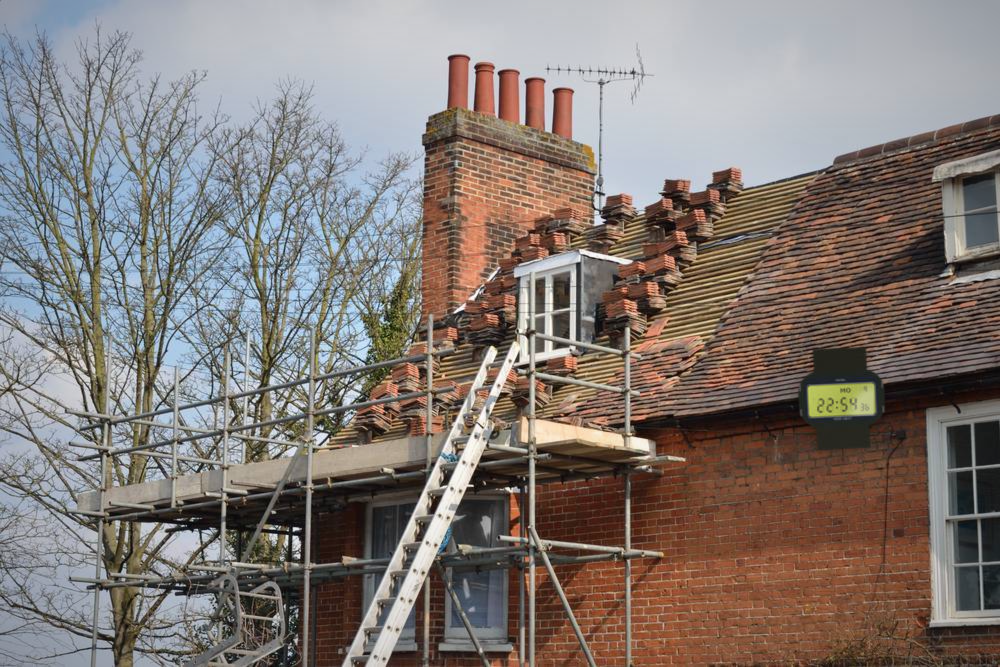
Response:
22,54
